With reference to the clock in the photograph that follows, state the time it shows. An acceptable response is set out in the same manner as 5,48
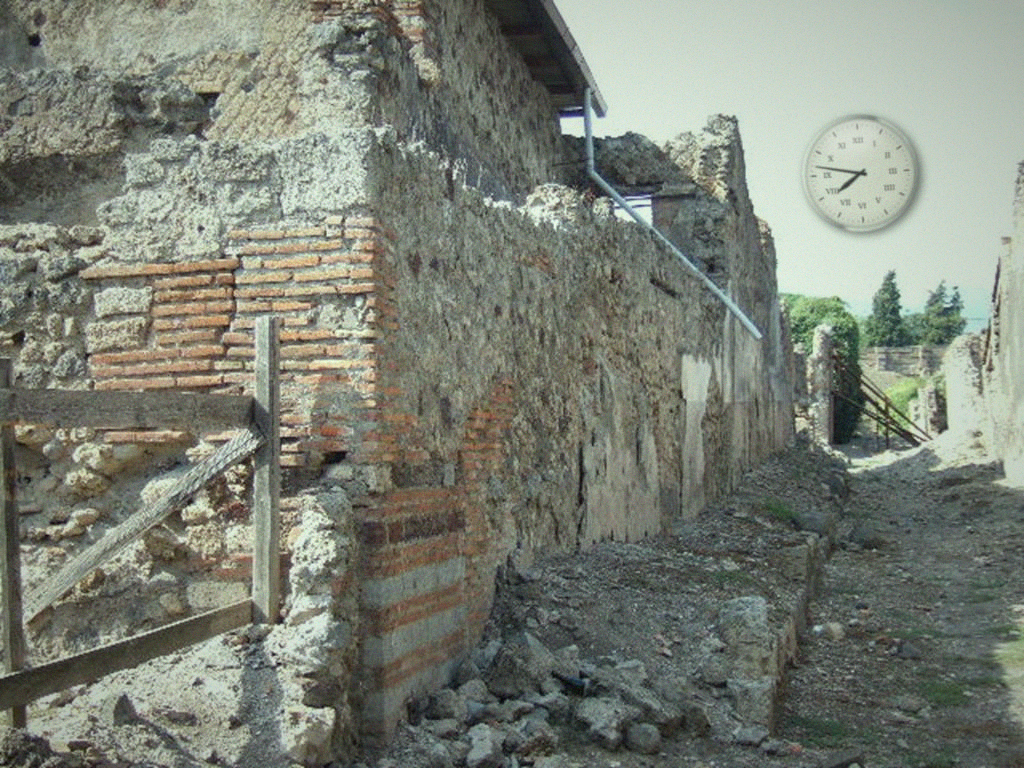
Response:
7,47
